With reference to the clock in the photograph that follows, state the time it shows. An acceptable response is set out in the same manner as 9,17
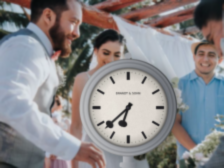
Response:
6,38
